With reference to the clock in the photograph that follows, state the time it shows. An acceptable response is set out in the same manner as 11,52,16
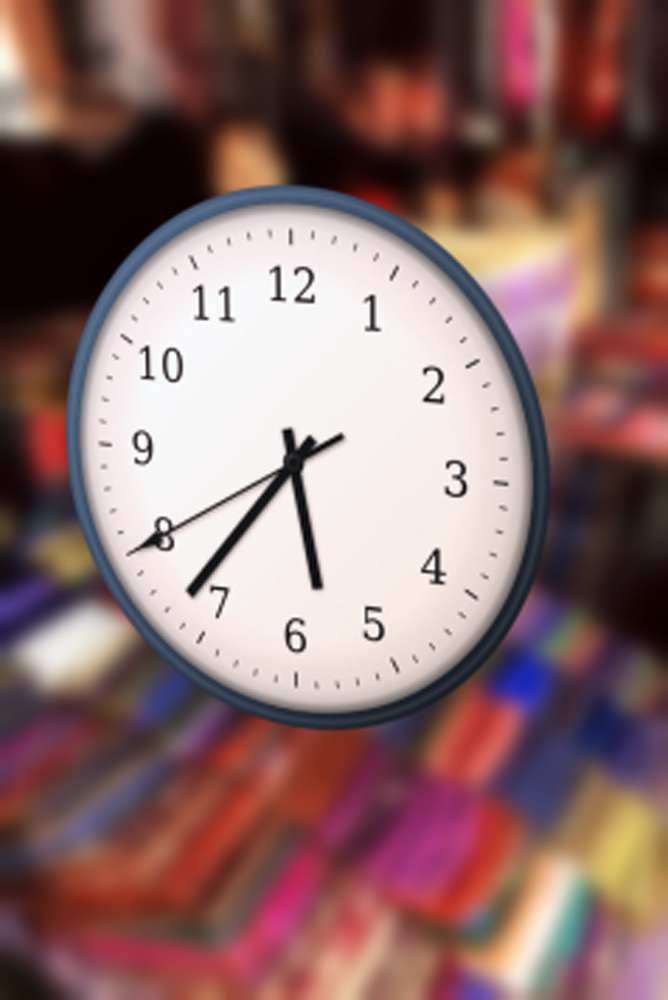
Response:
5,36,40
